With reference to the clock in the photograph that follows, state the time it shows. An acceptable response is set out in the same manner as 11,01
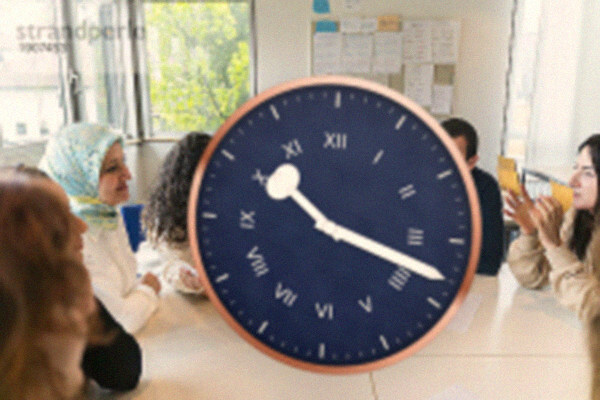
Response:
10,18
